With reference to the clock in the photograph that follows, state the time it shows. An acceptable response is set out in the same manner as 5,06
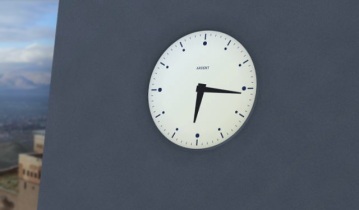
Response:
6,16
